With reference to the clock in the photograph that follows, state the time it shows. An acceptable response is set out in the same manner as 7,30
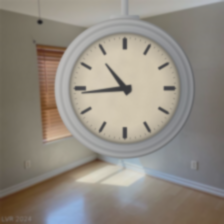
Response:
10,44
